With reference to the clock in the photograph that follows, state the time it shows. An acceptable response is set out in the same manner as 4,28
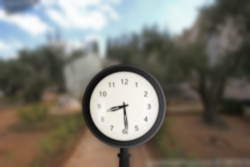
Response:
8,29
